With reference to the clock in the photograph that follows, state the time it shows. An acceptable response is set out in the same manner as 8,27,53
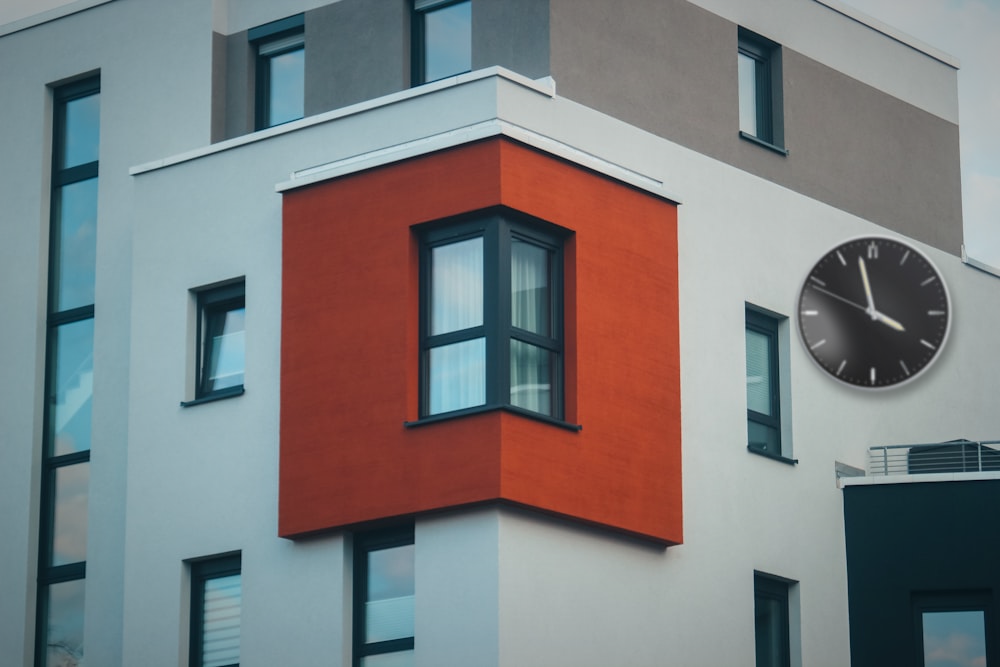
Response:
3,57,49
